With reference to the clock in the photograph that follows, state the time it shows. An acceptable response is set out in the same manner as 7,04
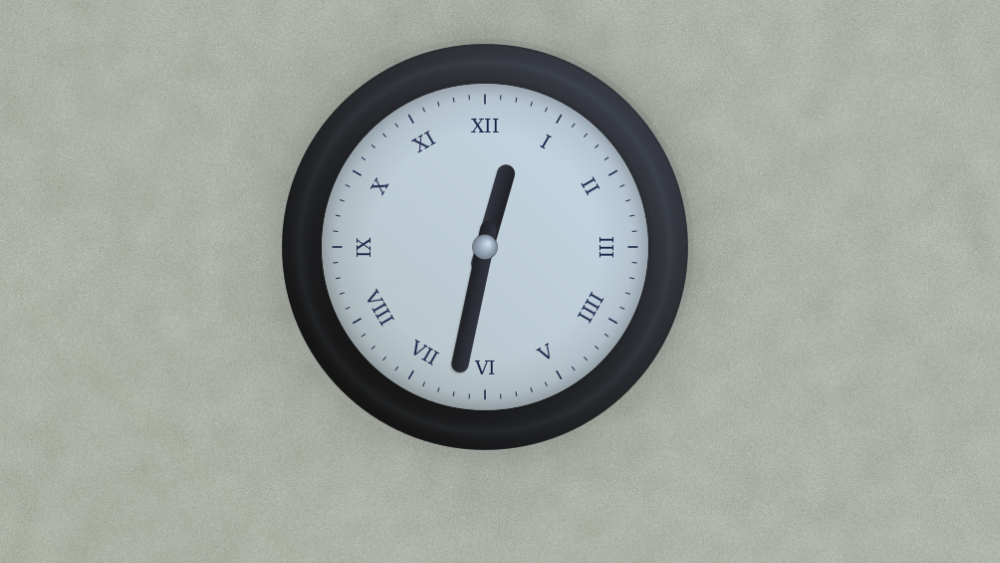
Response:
12,32
